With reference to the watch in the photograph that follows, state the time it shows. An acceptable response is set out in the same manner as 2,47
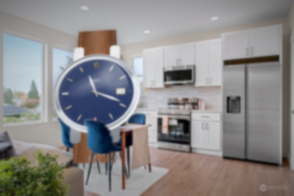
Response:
11,19
